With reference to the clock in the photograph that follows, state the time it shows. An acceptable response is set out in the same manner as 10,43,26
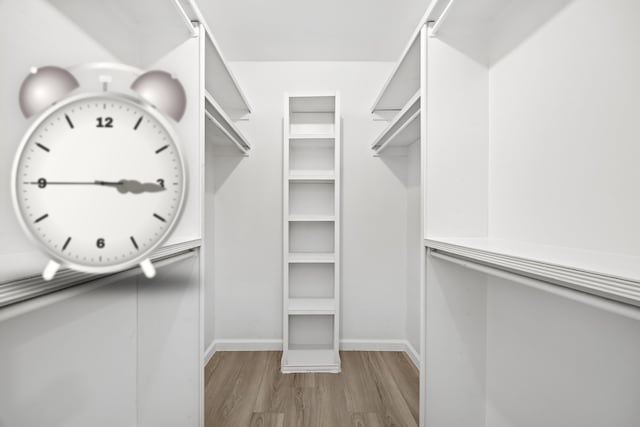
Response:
3,15,45
